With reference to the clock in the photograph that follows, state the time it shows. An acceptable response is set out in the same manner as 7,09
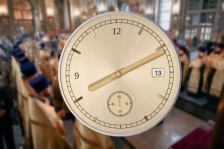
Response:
8,11
